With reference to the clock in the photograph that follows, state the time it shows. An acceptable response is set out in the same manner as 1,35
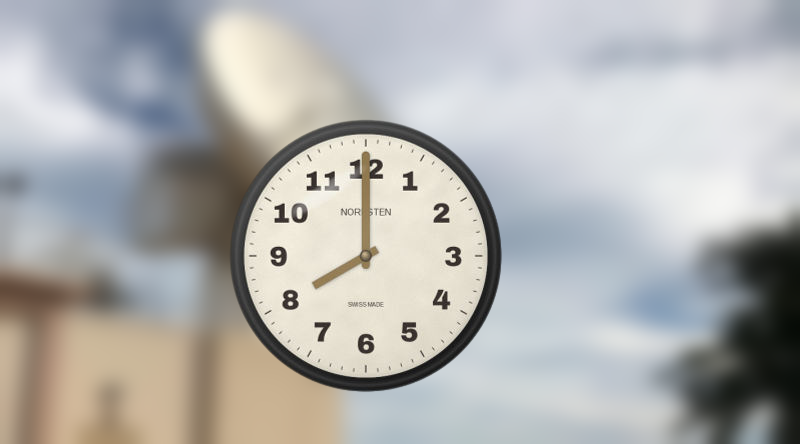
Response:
8,00
